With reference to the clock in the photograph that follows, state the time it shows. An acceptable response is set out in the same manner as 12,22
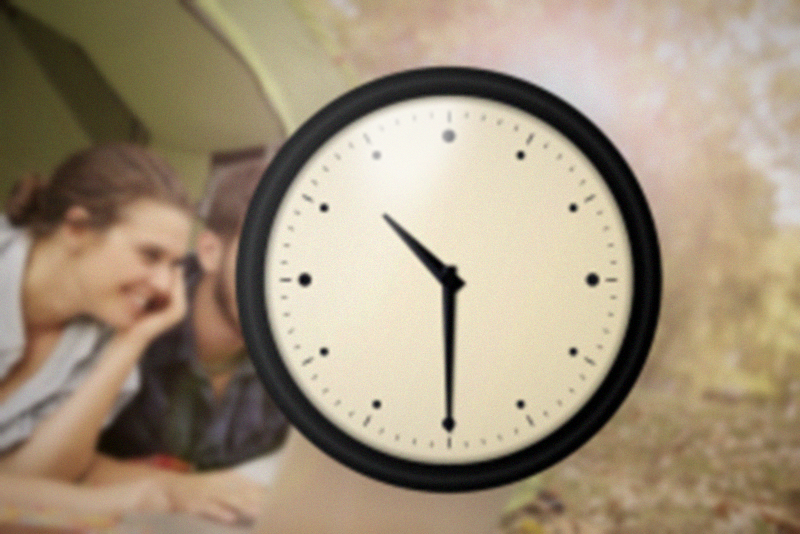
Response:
10,30
